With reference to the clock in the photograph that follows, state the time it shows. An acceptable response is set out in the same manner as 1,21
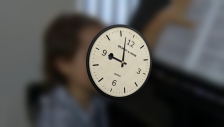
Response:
8,57
